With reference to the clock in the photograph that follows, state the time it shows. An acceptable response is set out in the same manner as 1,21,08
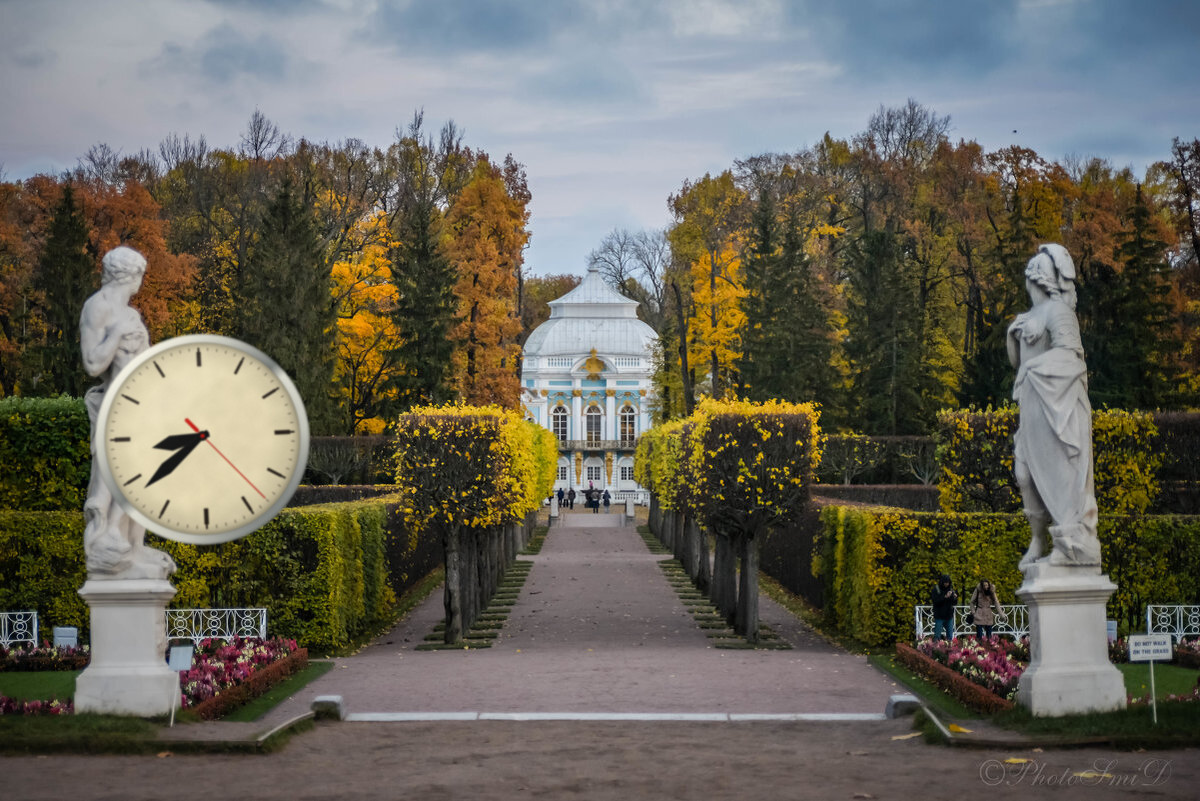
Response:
8,38,23
